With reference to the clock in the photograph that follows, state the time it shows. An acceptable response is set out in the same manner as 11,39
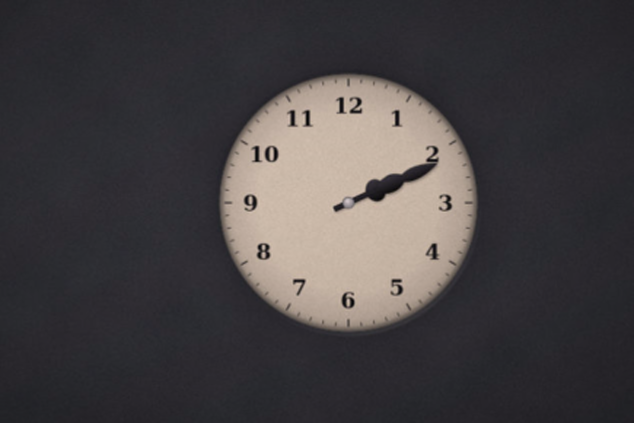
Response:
2,11
